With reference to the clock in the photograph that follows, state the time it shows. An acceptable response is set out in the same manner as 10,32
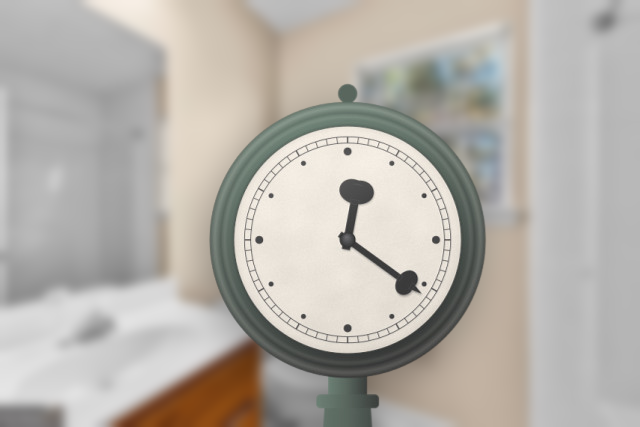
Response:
12,21
